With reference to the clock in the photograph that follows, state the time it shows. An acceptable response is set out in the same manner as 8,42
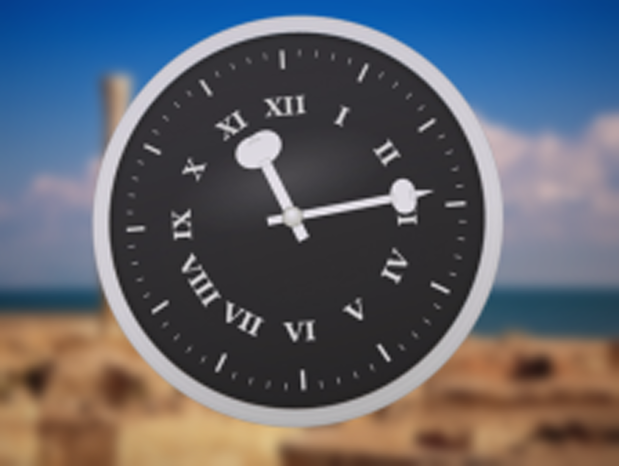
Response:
11,14
